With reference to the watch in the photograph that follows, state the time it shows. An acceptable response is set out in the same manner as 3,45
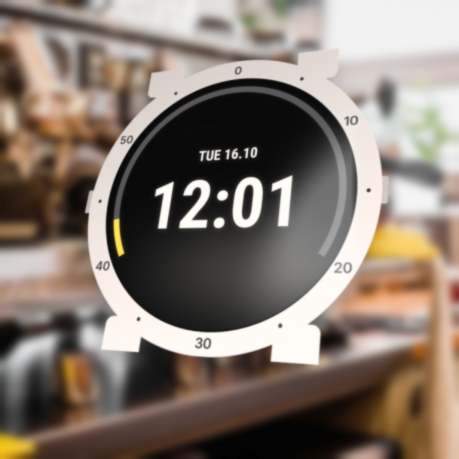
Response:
12,01
